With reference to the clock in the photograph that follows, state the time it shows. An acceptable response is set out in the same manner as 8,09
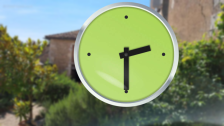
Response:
2,30
